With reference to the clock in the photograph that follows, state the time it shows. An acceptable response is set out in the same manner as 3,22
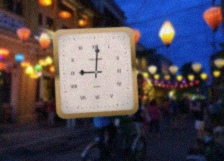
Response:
9,01
